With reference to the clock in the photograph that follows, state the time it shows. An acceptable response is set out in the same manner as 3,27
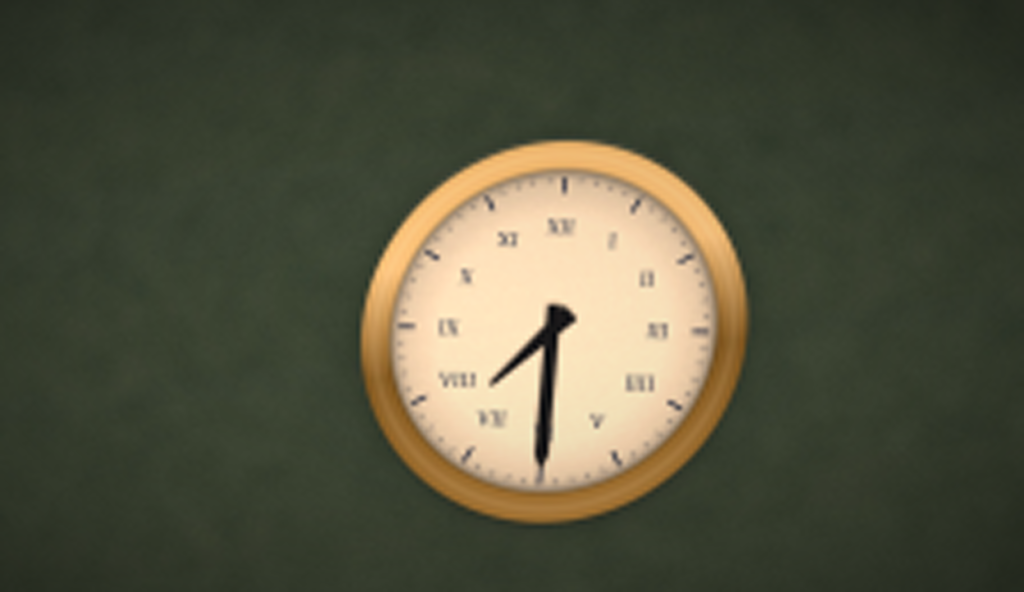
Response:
7,30
